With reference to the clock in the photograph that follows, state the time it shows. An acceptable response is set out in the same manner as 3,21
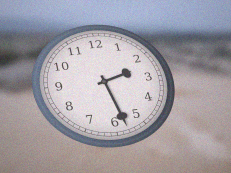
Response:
2,28
